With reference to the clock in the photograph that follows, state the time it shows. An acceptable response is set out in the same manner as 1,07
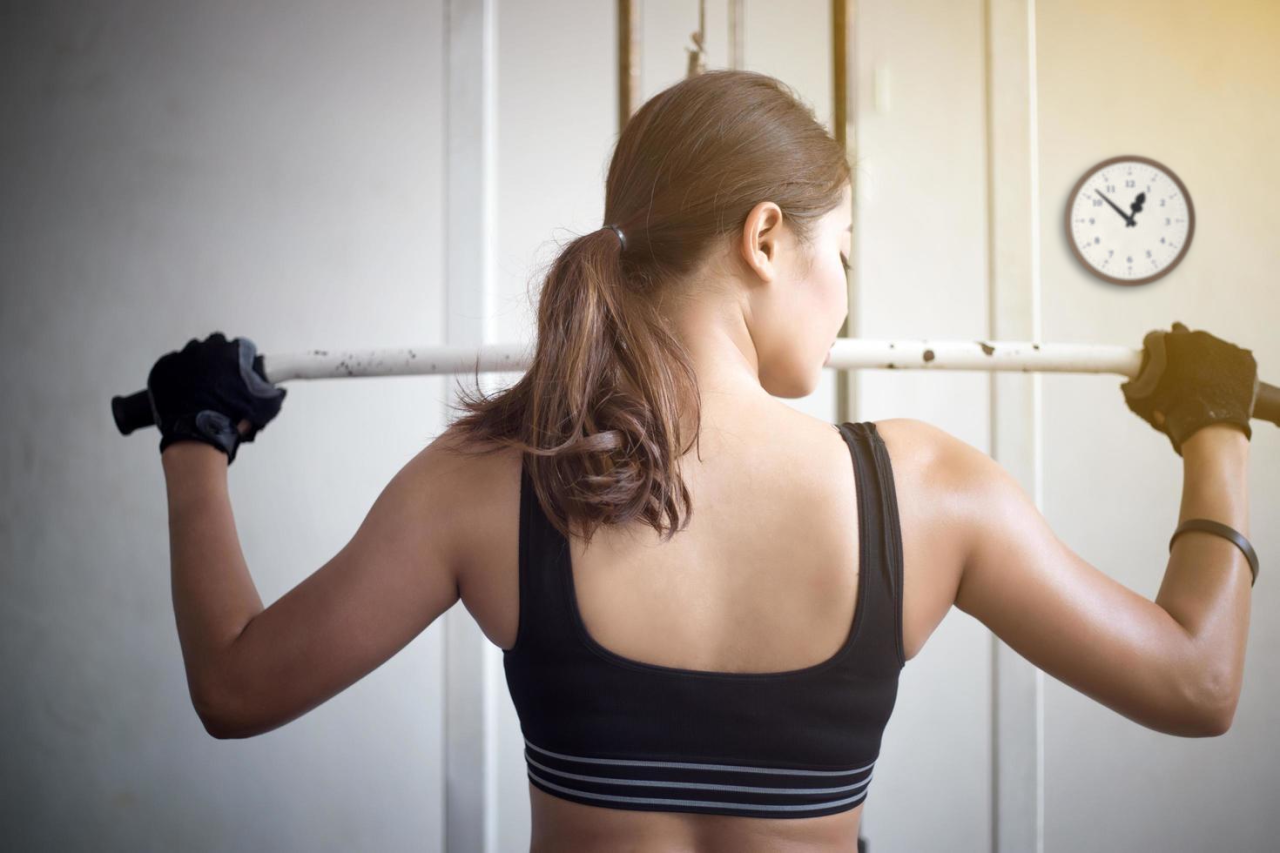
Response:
12,52
